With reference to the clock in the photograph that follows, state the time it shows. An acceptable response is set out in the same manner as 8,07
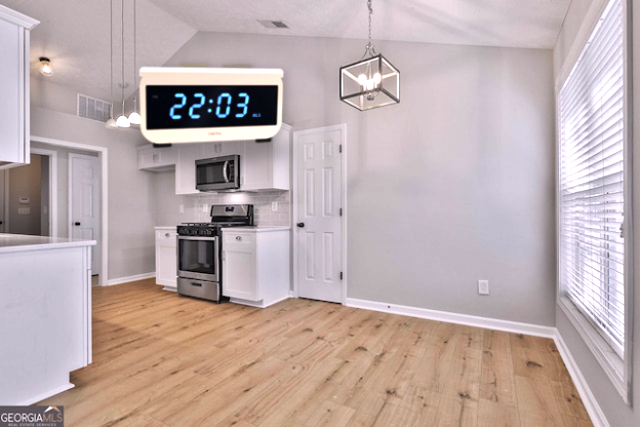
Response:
22,03
